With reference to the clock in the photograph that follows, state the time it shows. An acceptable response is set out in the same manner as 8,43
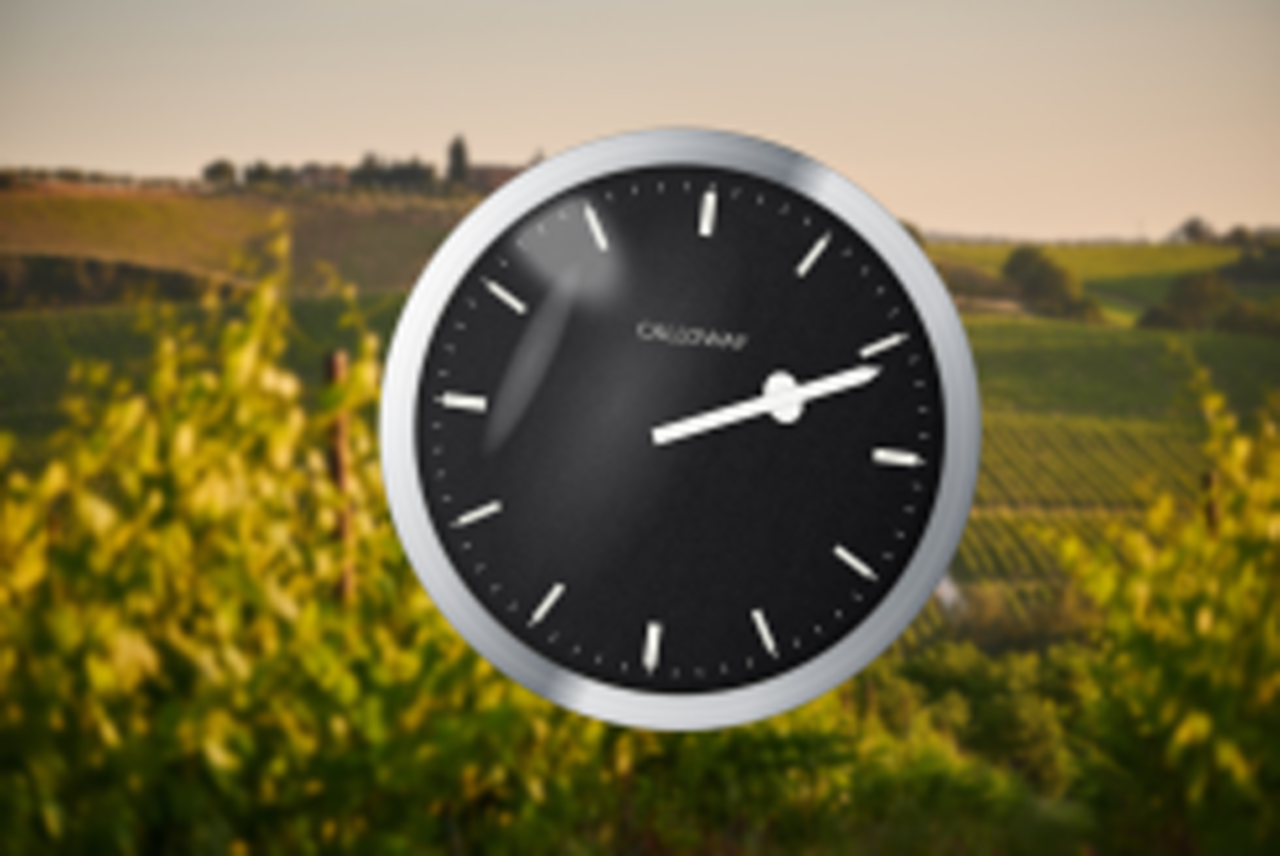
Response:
2,11
